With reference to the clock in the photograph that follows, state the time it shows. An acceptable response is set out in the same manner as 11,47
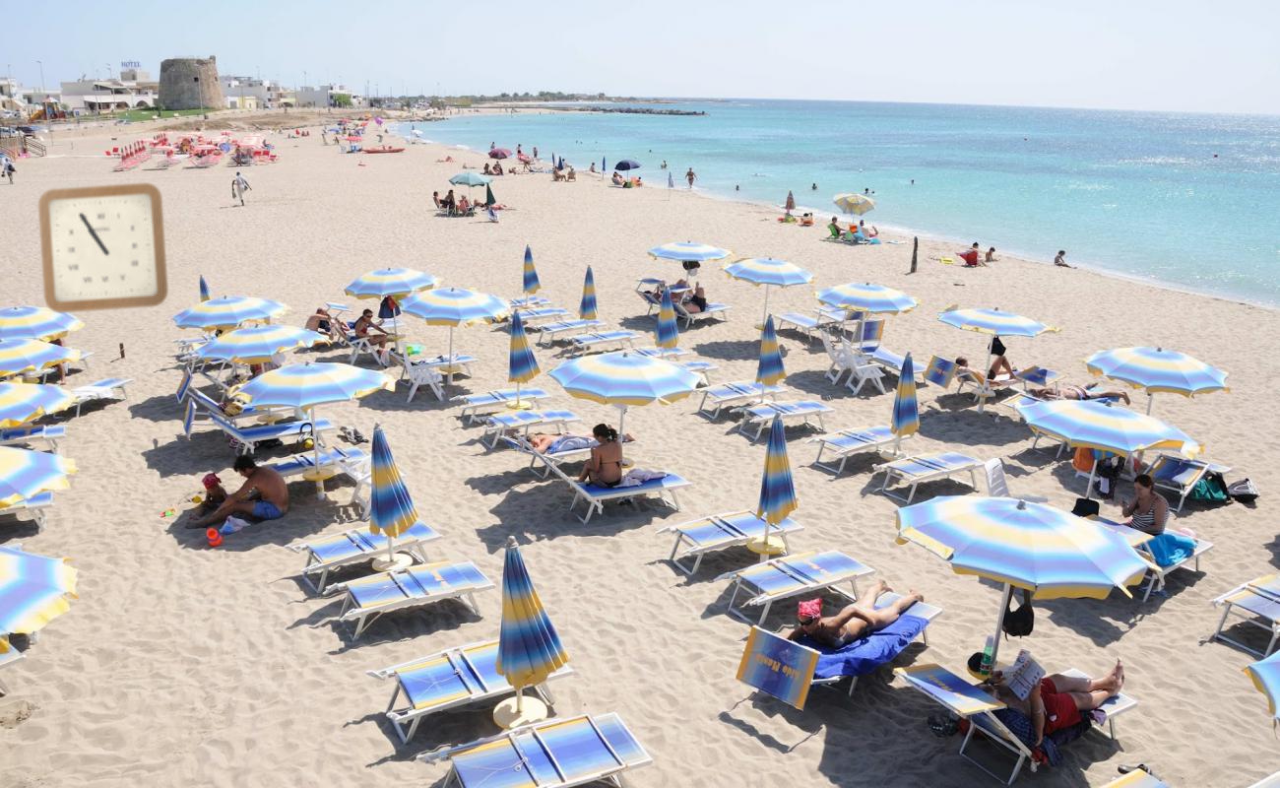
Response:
10,55
